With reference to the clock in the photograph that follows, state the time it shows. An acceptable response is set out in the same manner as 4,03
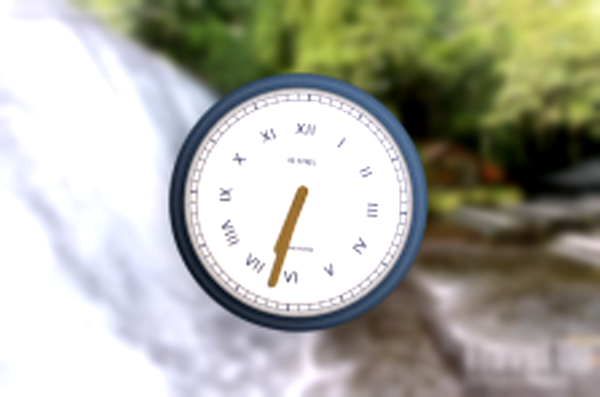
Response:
6,32
